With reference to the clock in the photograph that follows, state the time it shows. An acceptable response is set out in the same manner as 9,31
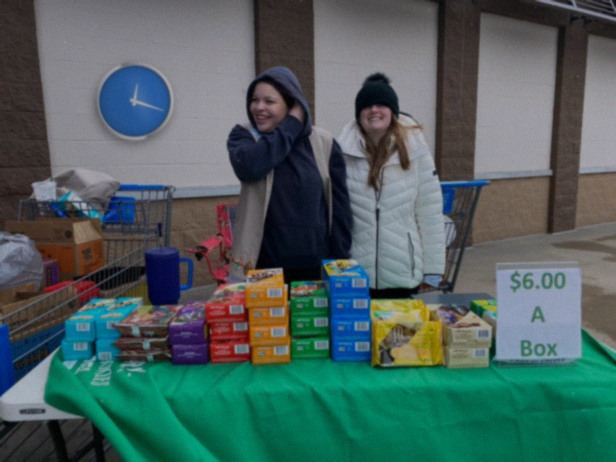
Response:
12,18
